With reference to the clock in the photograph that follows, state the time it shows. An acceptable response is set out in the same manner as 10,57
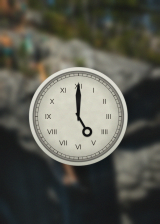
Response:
5,00
